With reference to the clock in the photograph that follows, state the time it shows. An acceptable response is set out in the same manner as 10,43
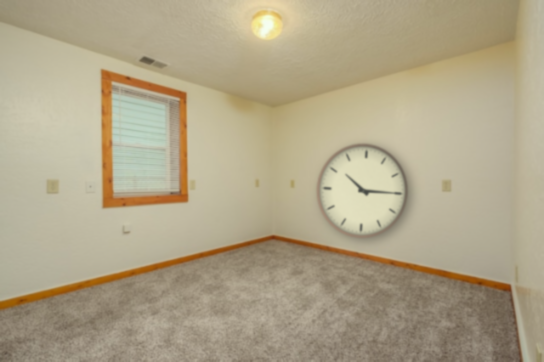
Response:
10,15
